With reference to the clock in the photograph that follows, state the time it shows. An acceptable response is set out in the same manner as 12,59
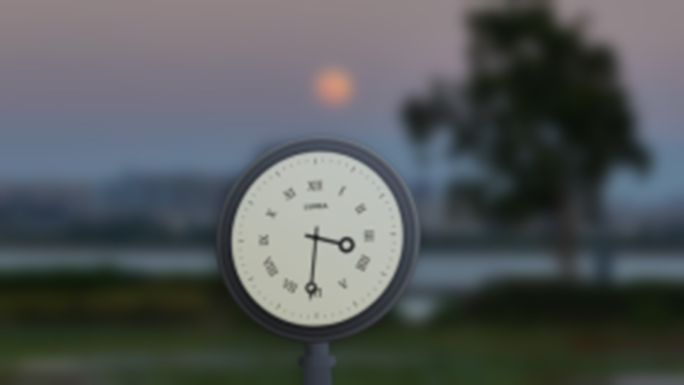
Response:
3,31
